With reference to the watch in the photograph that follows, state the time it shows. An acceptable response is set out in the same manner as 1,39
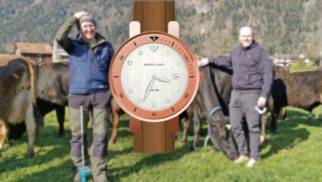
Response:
3,34
